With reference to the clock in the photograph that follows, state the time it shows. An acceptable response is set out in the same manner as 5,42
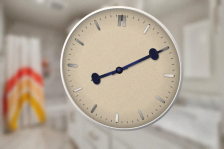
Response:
8,10
